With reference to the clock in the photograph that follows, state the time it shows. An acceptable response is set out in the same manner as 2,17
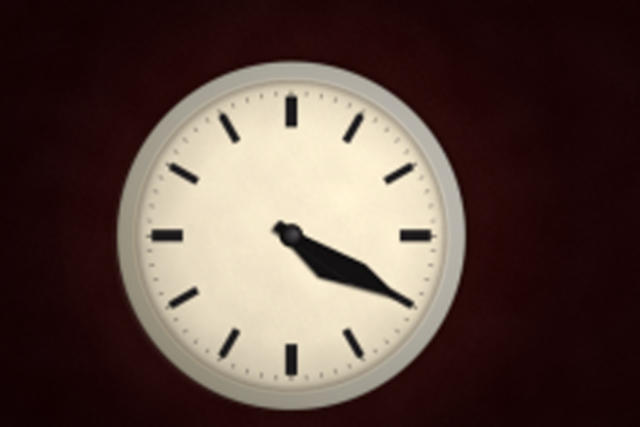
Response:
4,20
